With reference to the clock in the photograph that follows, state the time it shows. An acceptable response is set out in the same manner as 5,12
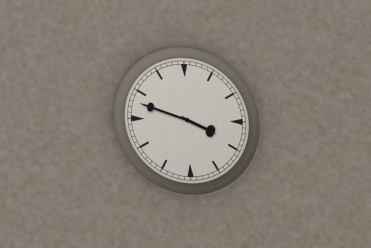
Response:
3,48
